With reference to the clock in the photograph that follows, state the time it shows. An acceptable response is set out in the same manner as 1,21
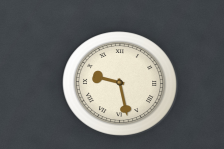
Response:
9,28
